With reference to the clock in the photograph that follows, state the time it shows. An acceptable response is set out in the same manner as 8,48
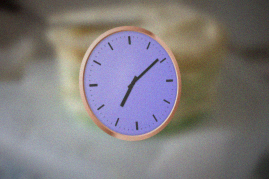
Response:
7,09
